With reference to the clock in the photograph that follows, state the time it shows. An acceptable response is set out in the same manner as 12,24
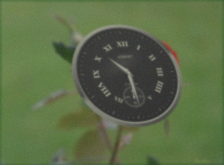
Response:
10,29
